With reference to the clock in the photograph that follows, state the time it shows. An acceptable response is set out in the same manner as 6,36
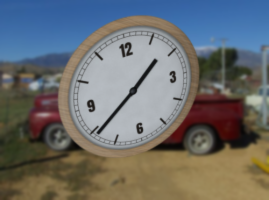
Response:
1,39
